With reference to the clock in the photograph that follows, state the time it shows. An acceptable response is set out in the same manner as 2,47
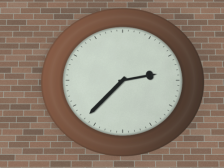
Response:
2,37
